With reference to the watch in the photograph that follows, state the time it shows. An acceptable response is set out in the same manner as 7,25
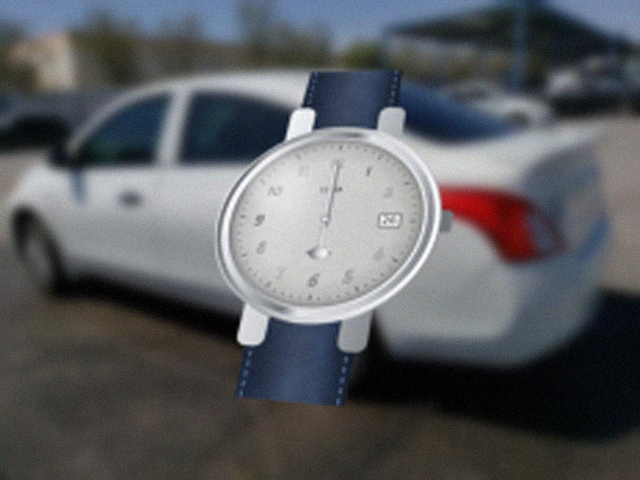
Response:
6,00
